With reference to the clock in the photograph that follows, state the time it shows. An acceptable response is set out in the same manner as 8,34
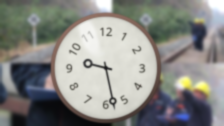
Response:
9,28
